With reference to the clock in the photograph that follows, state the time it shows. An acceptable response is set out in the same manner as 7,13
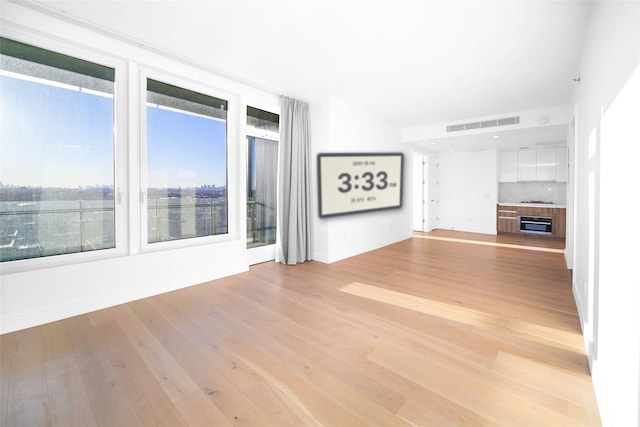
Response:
3,33
